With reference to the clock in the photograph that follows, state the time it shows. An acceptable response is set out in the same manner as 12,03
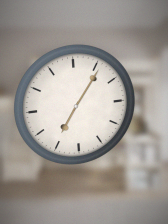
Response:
7,06
